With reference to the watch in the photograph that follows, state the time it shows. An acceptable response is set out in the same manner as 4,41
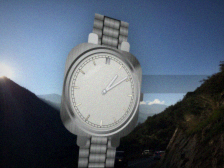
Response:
1,09
